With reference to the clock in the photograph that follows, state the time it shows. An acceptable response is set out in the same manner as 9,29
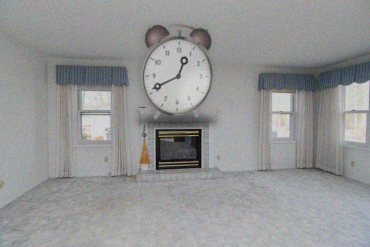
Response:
12,41
